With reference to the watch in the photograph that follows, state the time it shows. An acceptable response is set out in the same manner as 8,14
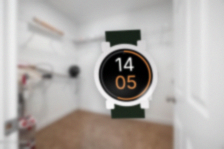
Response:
14,05
